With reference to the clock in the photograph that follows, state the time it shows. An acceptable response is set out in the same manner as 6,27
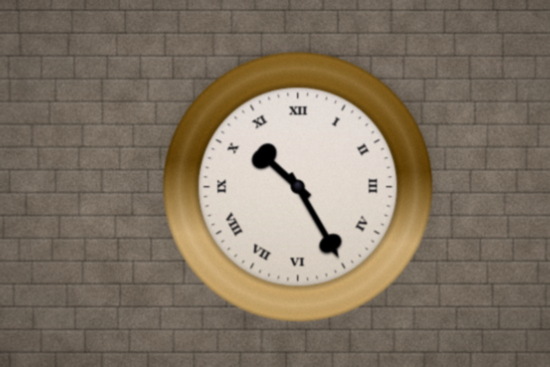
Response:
10,25
